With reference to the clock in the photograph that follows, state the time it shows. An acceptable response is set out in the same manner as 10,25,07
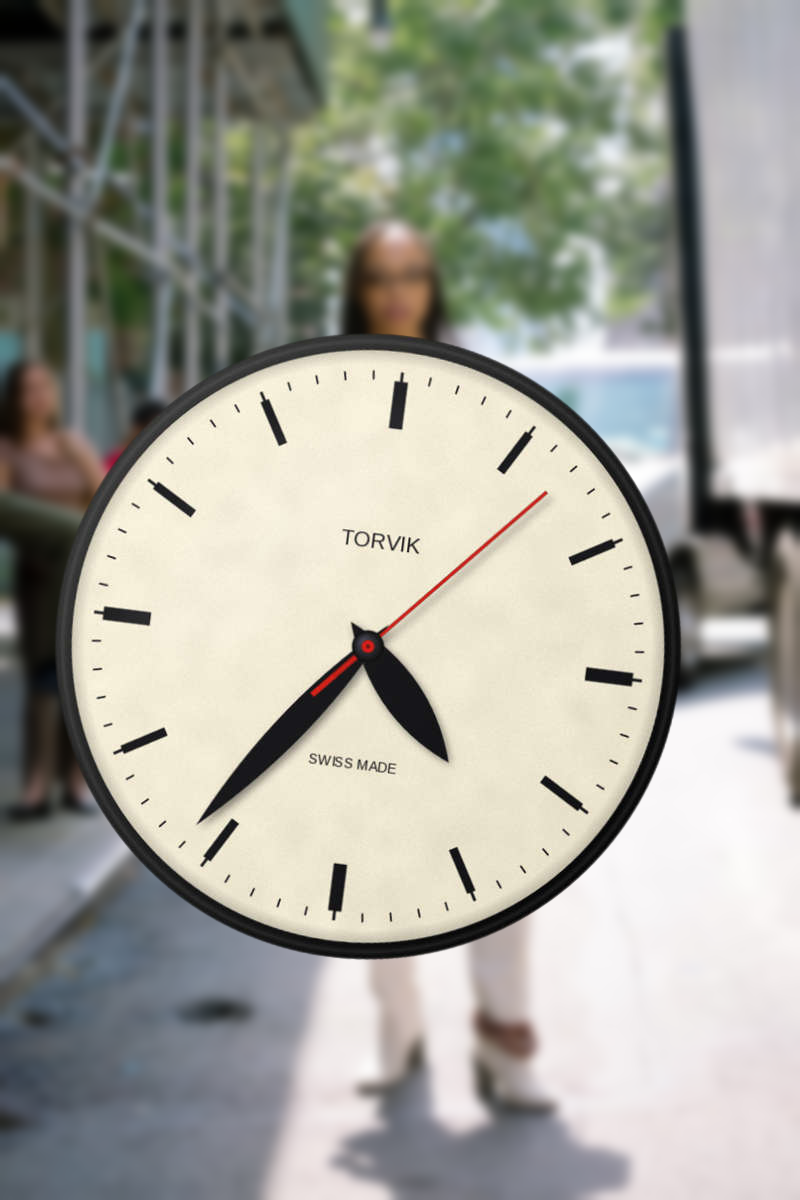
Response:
4,36,07
